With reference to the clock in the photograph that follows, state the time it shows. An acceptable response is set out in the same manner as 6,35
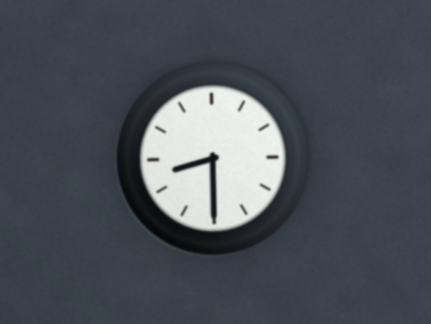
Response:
8,30
